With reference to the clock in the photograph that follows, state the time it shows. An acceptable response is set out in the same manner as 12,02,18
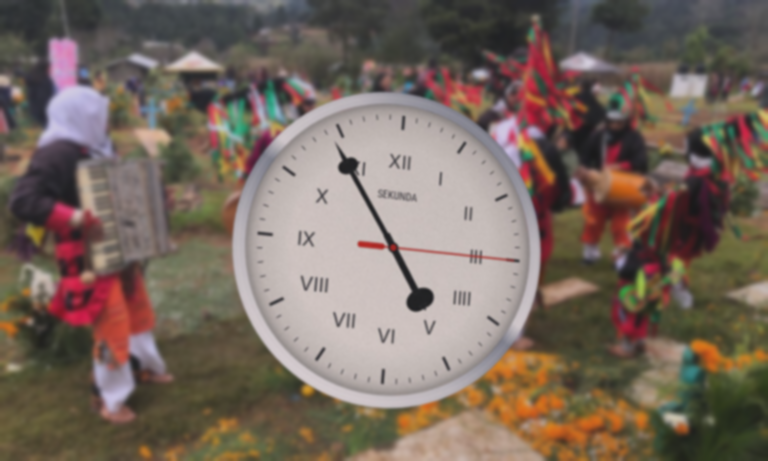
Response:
4,54,15
